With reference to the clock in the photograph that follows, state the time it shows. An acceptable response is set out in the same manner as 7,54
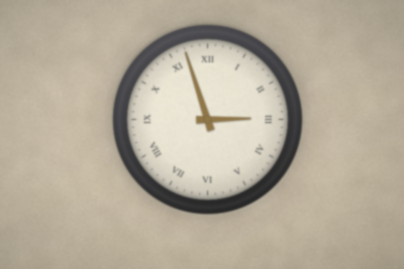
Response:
2,57
